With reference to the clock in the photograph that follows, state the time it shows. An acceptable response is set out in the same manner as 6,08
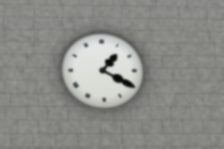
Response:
1,20
